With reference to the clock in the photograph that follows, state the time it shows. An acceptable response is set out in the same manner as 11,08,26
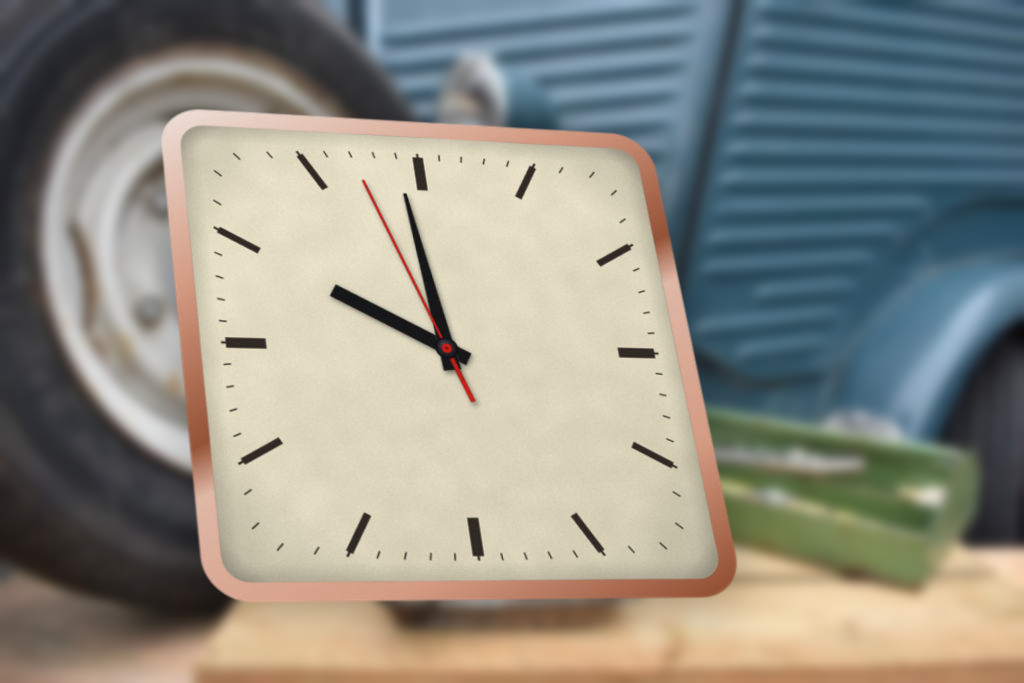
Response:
9,58,57
